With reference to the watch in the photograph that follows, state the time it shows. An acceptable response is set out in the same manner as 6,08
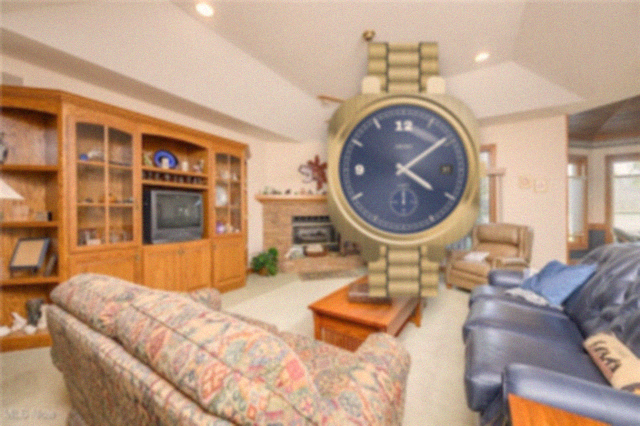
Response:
4,09
